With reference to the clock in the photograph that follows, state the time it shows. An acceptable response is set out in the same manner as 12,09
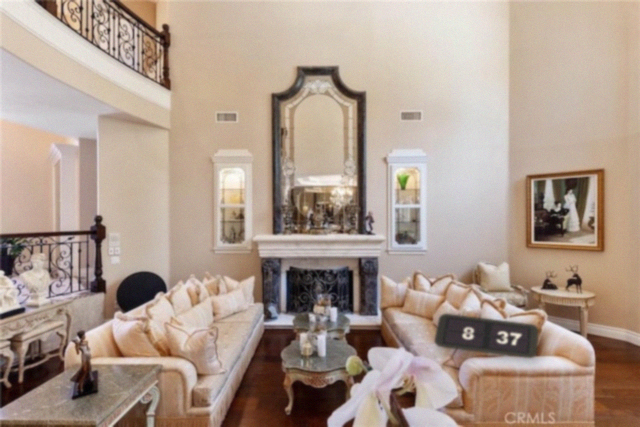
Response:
8,37
